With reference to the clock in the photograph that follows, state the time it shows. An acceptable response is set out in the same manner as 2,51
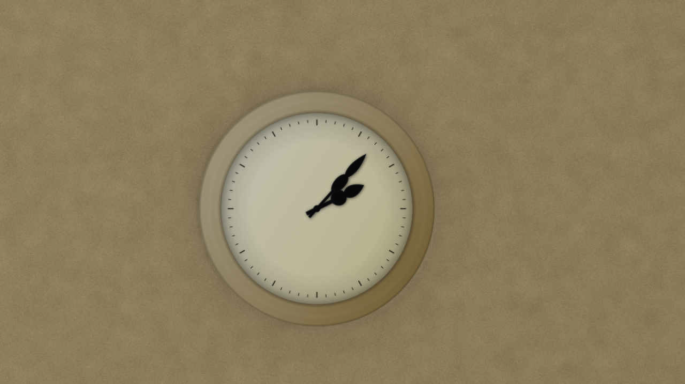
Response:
2,07
